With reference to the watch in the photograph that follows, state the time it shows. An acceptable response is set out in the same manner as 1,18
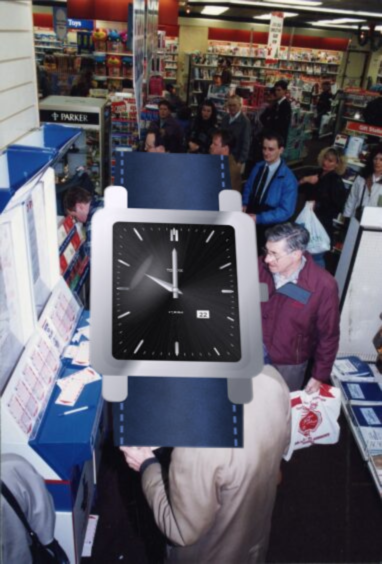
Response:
10,00
